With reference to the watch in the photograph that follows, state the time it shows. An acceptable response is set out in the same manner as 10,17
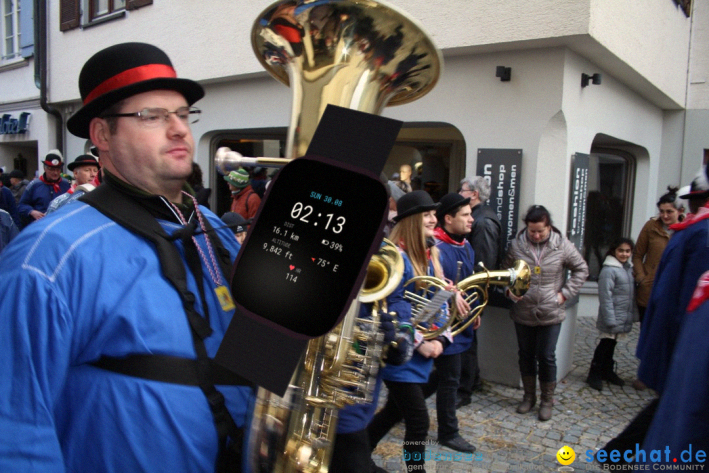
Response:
2,13
